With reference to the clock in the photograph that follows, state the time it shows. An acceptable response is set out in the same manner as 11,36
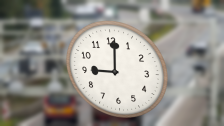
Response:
9,01
